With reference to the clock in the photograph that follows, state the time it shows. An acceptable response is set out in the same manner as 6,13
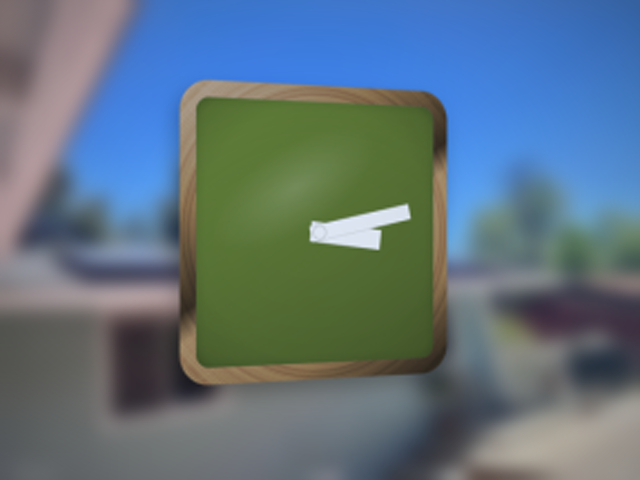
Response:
3,13
